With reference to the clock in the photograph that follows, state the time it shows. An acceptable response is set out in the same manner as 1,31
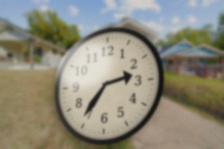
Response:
2,36
